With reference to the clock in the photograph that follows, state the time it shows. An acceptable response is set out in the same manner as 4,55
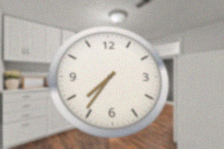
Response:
7,36
